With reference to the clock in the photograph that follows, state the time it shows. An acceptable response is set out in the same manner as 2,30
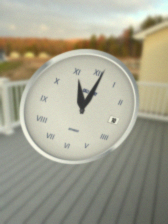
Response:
11,01
